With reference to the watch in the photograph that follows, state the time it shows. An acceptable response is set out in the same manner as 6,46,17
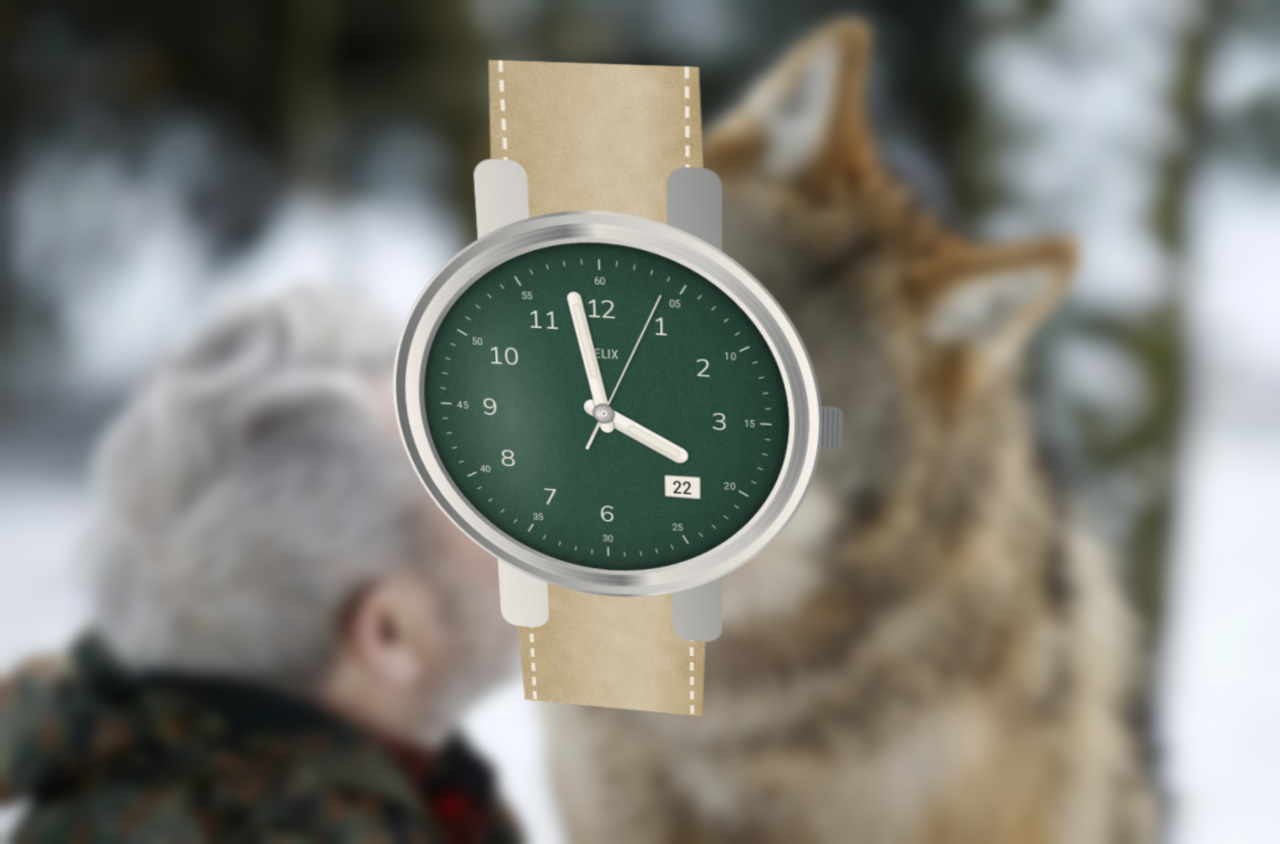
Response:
3,58,04
